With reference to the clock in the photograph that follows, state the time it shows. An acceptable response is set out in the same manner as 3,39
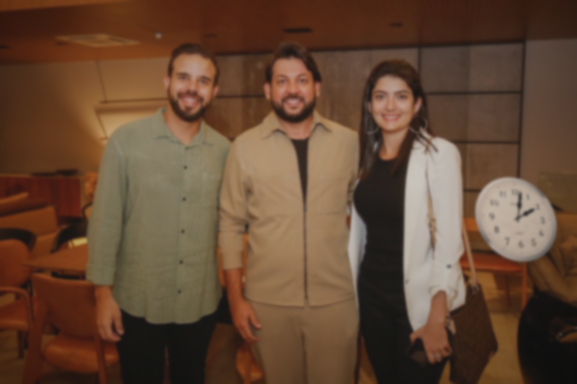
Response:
2,02
